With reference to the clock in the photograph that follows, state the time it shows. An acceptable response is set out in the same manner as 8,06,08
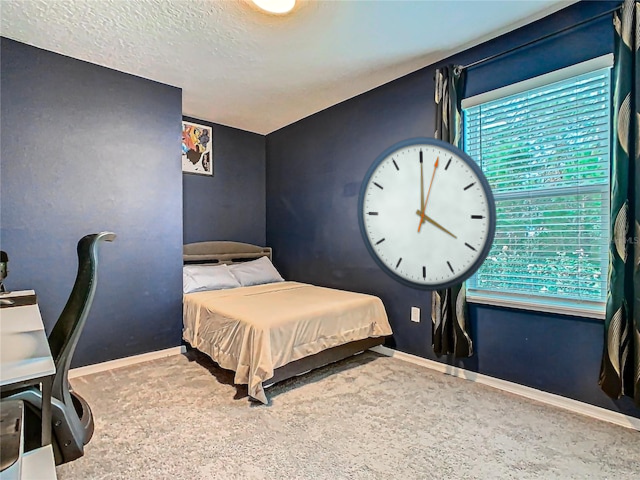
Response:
4,00,03
